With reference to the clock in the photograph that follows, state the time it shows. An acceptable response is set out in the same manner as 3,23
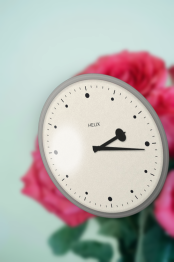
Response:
2,16
